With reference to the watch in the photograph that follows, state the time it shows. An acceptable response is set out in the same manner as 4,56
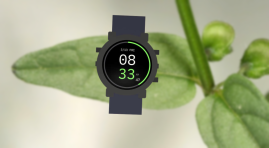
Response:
8,33
